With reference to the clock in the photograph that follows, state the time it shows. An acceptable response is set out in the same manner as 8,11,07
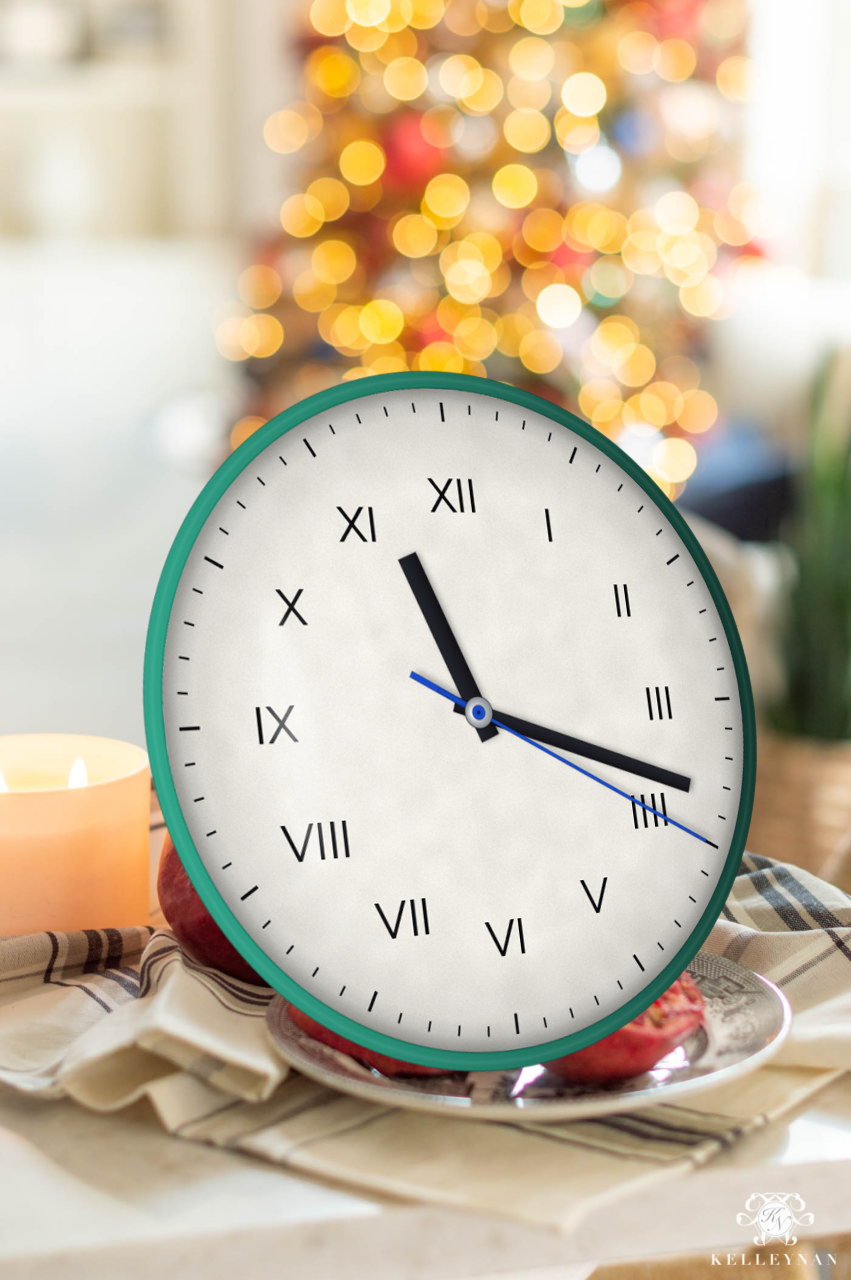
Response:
11,18,20
